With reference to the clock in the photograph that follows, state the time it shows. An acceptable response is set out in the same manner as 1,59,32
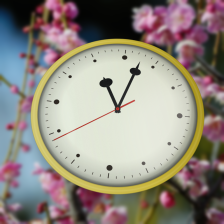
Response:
11,02,39
